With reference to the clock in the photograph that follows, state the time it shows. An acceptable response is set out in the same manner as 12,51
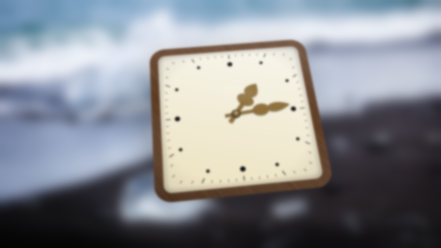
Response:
1,14
